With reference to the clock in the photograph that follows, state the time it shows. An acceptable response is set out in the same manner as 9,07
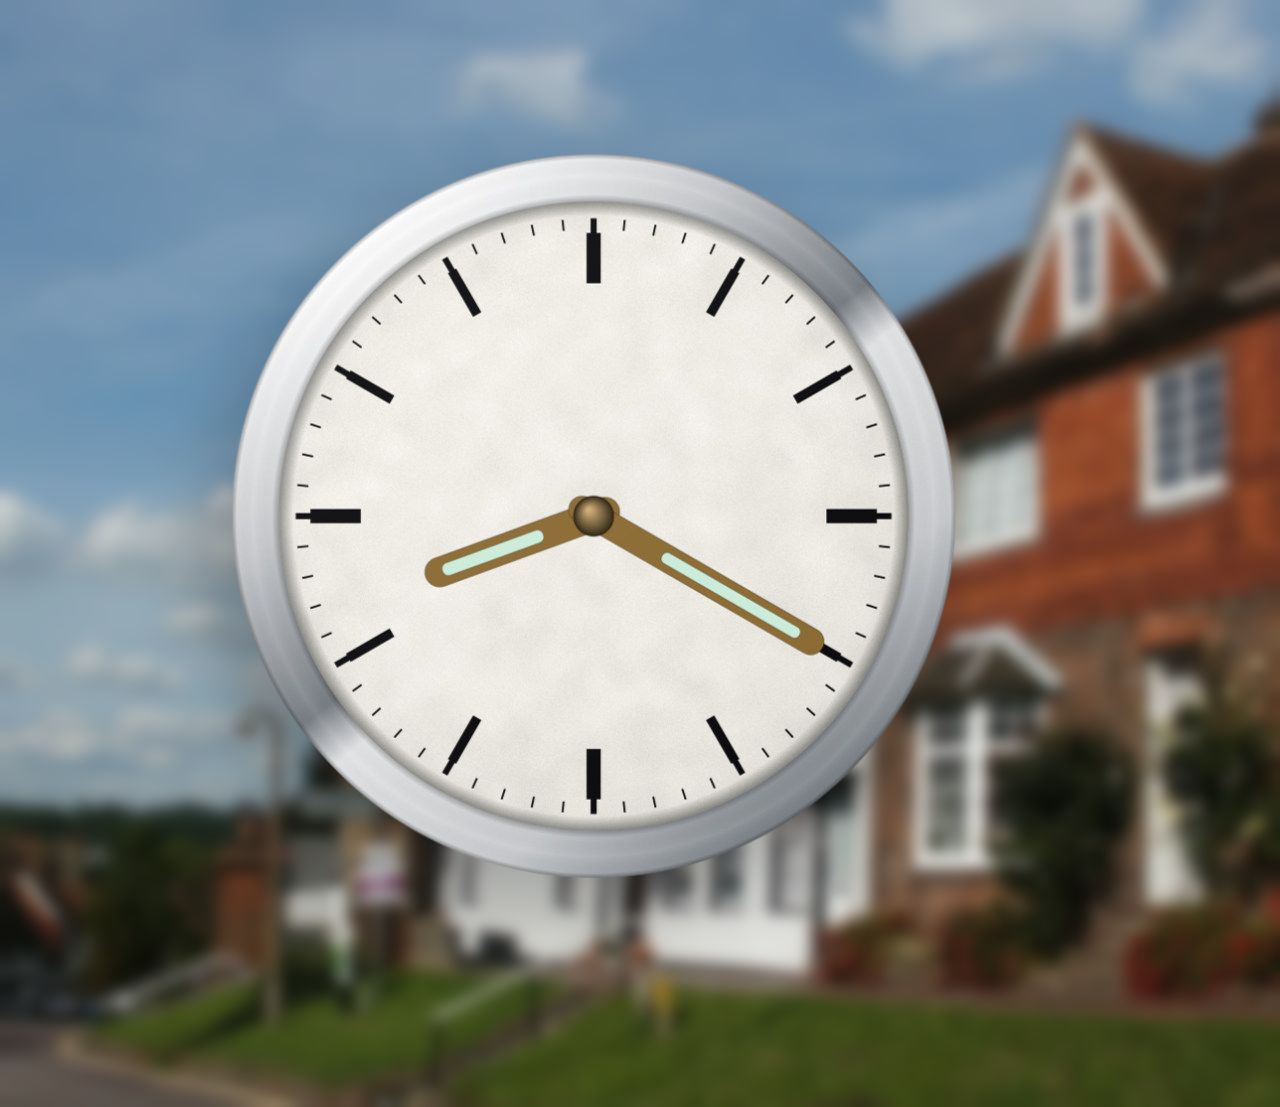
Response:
8,20
